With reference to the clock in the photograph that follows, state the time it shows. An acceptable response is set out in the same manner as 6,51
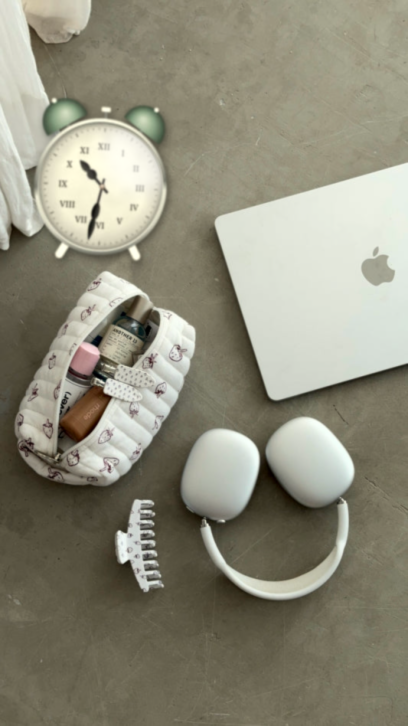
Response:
10,32
